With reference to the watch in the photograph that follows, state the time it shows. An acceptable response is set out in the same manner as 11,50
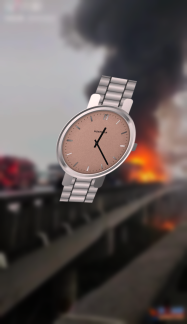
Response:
12,23
